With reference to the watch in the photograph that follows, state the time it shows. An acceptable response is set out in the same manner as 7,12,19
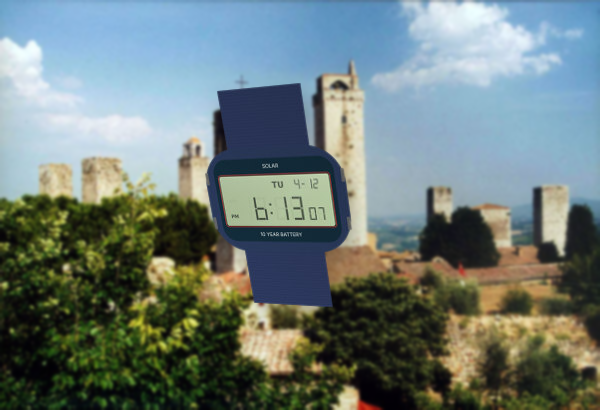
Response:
6,13,07
